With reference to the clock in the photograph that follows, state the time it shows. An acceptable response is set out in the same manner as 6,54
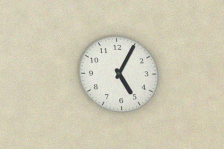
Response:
5,05
